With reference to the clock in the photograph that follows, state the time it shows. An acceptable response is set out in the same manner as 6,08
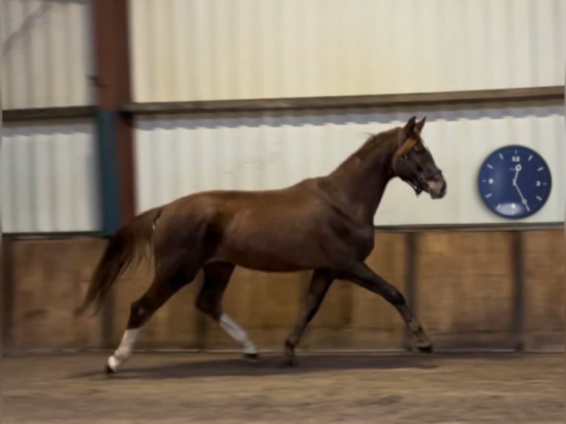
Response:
12,25
